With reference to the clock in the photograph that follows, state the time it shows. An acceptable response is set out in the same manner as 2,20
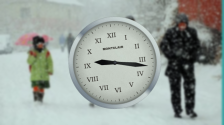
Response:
9,17
